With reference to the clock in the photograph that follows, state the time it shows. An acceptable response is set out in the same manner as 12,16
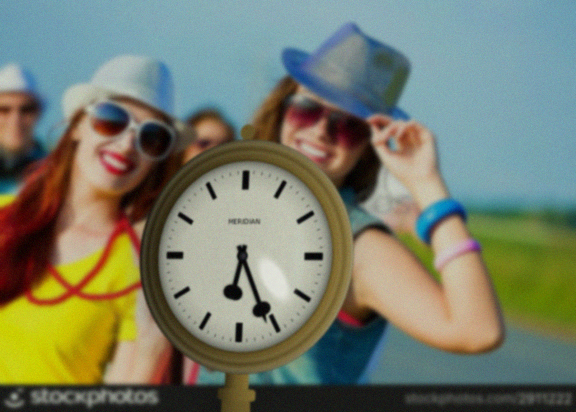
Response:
6,26
